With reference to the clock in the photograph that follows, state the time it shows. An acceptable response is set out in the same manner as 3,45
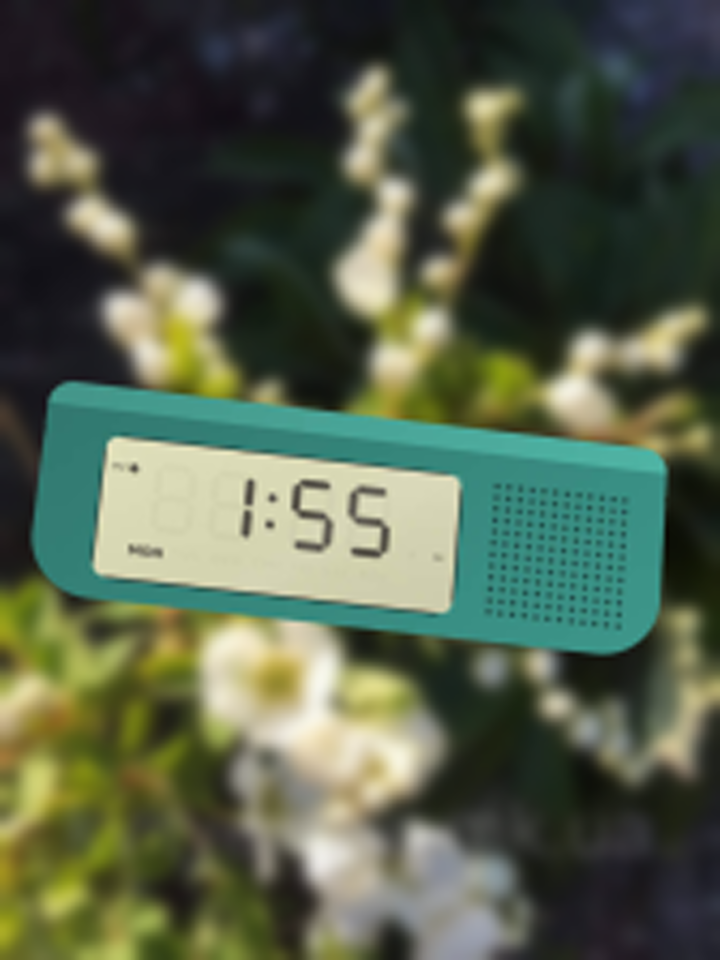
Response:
1,55
